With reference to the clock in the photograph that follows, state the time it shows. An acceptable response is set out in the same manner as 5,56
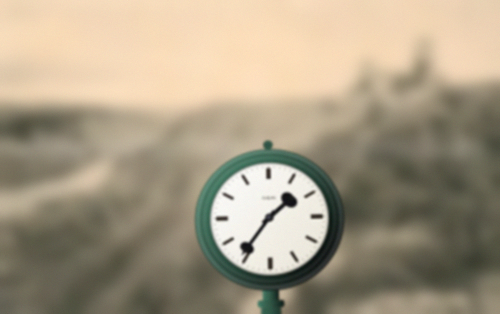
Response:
1,36
